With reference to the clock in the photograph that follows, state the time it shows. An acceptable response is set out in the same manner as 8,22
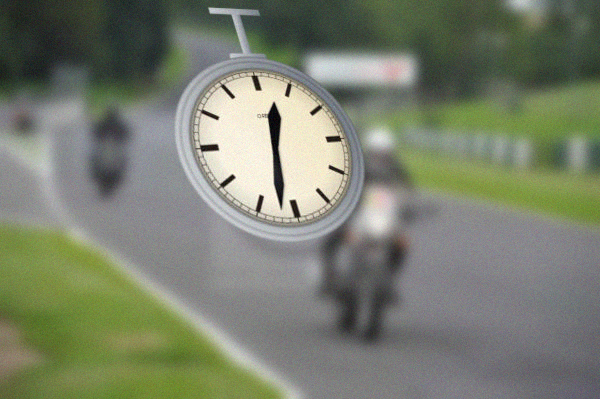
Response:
12,32
